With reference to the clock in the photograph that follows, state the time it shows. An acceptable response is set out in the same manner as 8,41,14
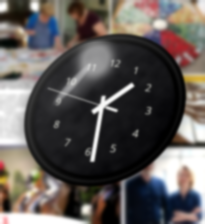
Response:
1,28,47
